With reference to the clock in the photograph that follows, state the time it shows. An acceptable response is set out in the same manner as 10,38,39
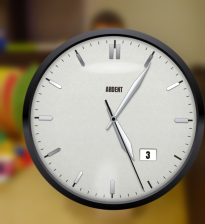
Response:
5,05,26
